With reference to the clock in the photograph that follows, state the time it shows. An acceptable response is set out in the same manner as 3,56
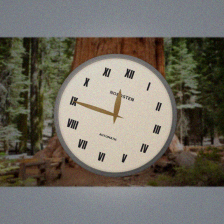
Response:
11,45
